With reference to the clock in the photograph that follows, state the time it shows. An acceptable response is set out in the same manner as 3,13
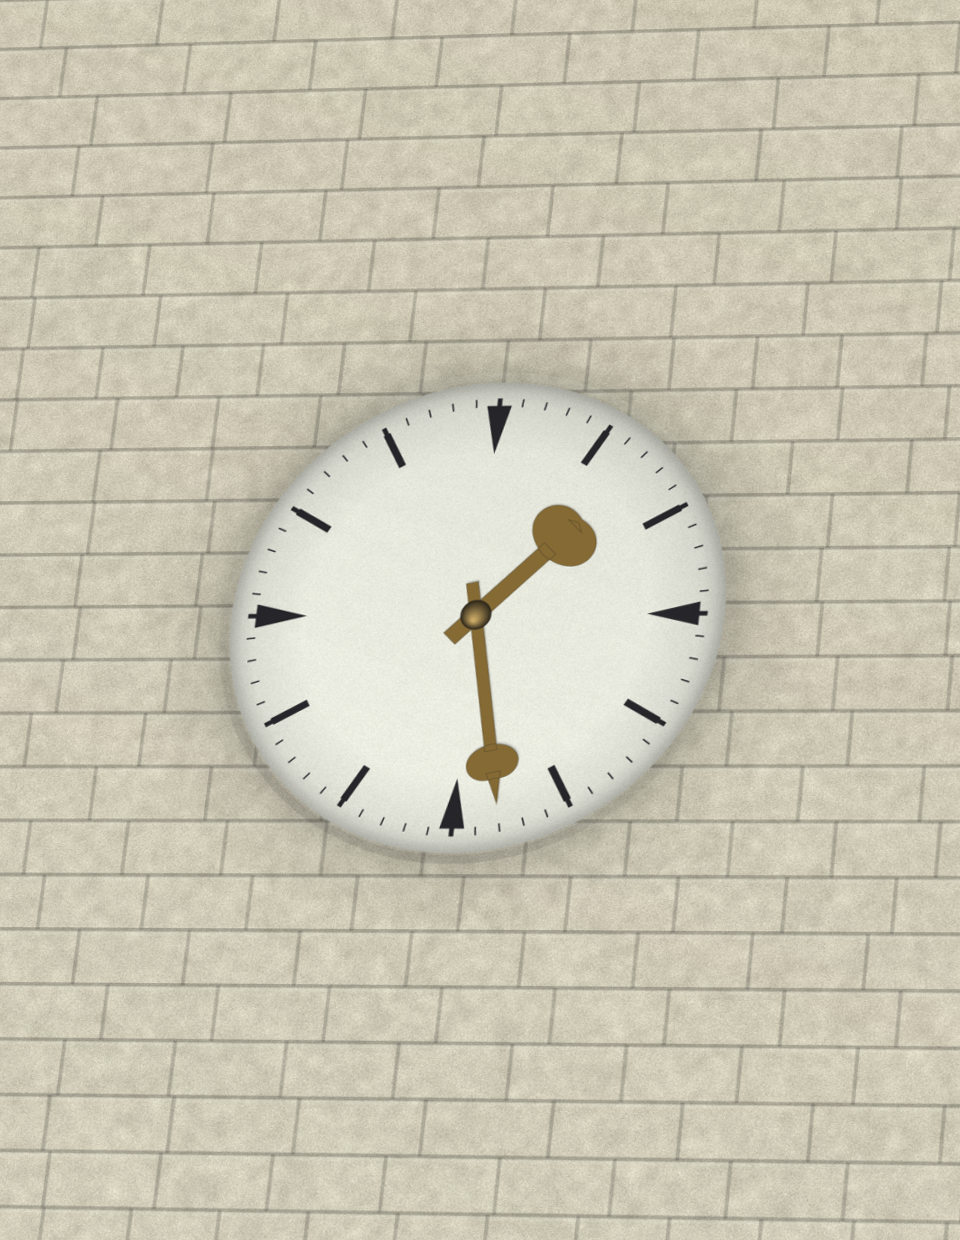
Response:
1,28
